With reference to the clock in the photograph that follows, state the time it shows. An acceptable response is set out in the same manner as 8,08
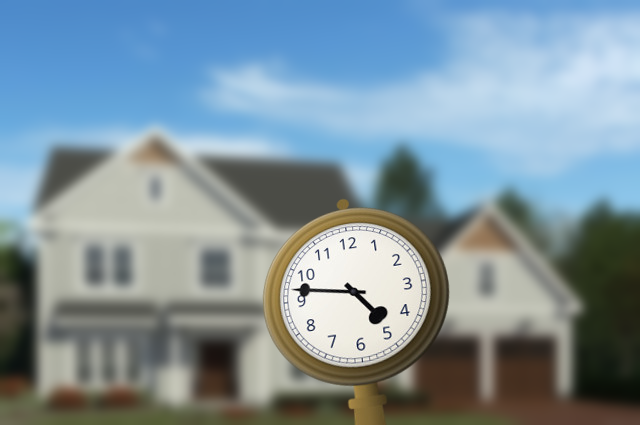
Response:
4,47
